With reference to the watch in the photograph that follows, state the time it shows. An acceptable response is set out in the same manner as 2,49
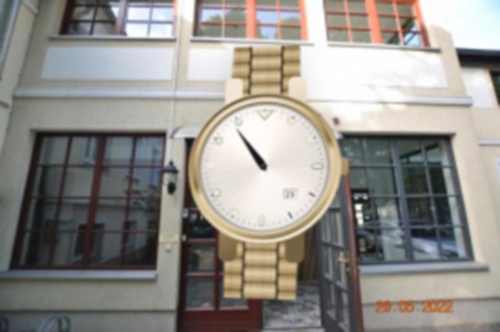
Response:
10,54
